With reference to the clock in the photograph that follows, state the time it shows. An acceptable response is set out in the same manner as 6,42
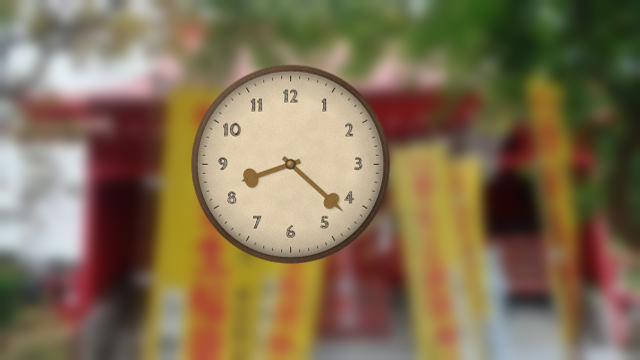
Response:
8,22
